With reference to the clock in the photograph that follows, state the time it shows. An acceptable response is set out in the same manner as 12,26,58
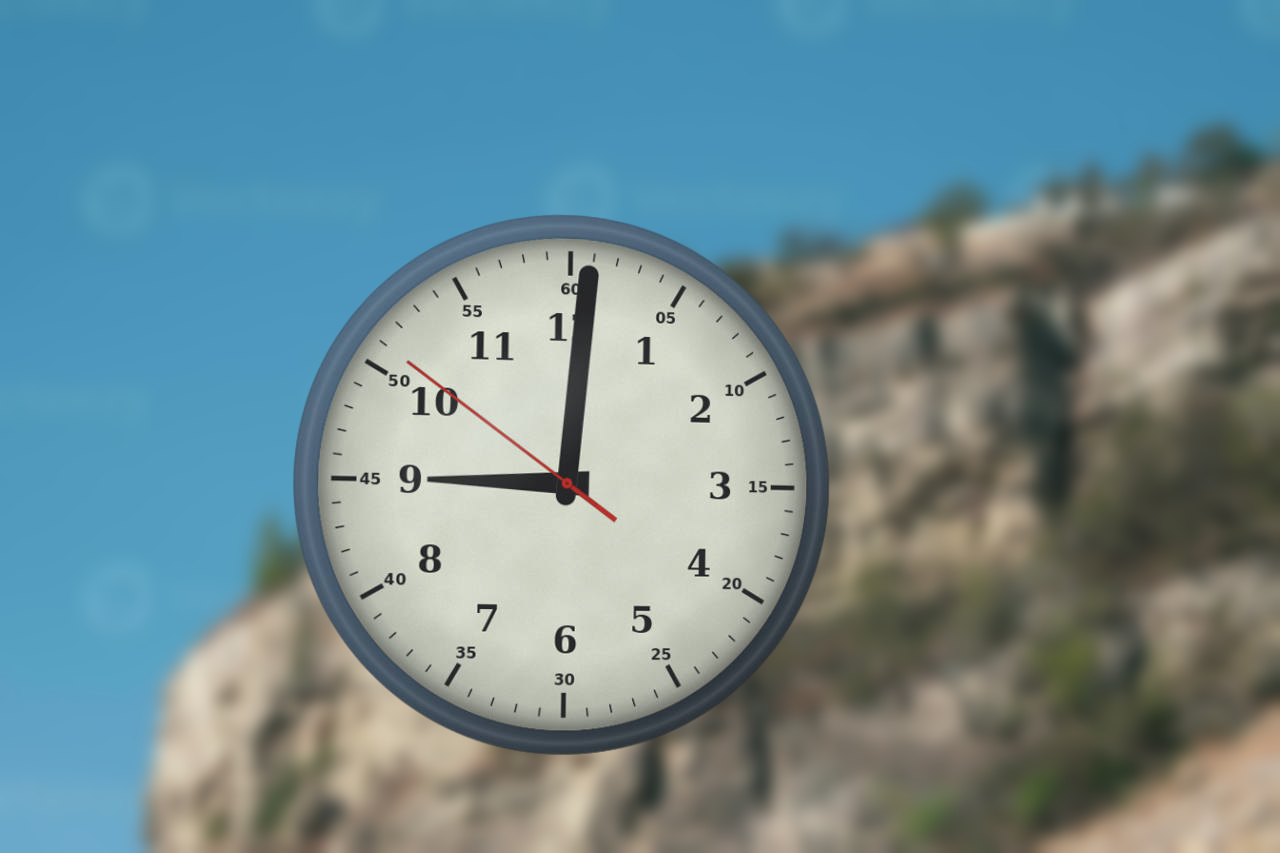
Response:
9,00,51
